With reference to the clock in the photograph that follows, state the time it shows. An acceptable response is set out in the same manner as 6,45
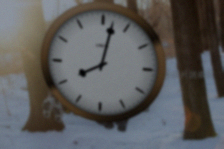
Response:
8,02
